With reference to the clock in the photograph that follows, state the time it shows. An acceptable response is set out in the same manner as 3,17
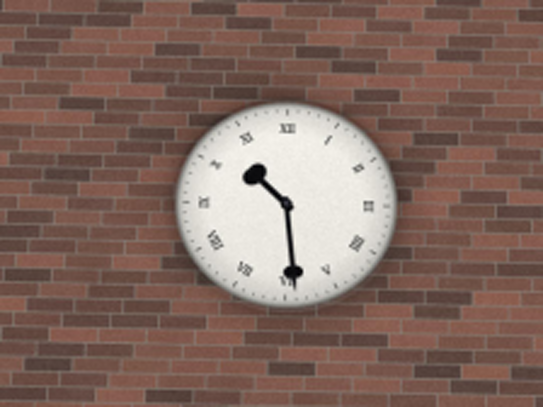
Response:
10,29
